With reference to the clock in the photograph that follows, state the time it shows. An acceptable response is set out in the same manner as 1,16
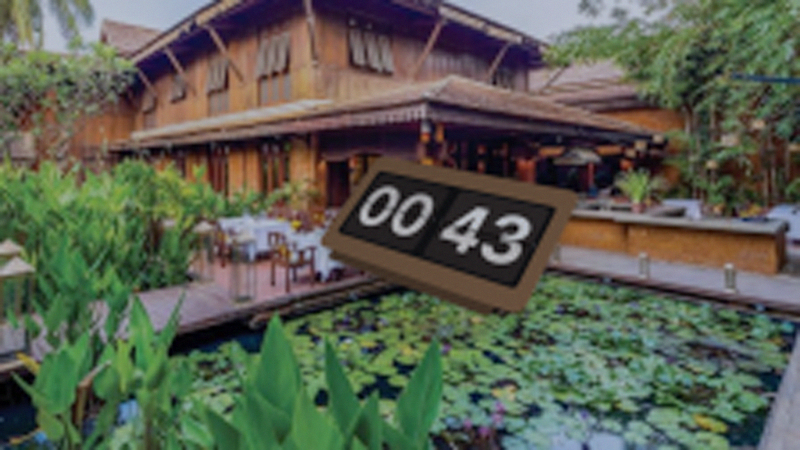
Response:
0,43
